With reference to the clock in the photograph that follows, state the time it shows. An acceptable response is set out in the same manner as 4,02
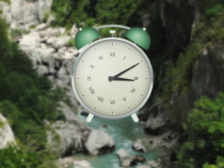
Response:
3,10
